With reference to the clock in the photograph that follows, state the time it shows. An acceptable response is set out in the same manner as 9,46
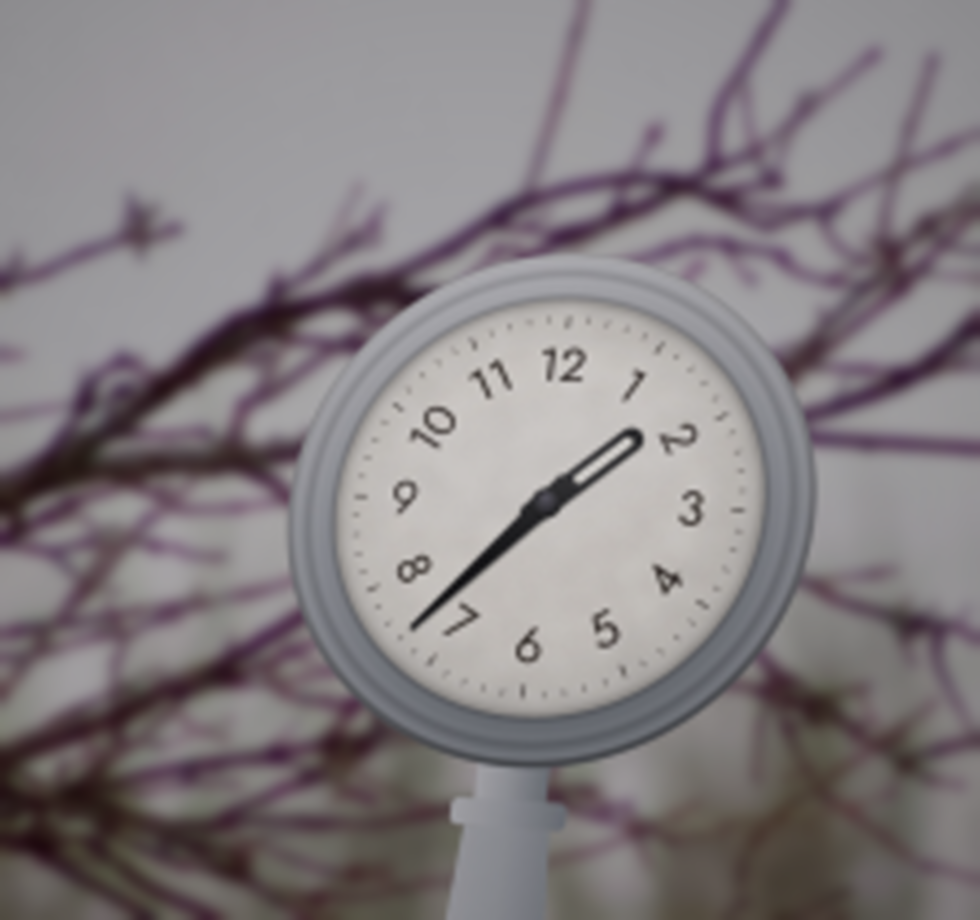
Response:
1,37
